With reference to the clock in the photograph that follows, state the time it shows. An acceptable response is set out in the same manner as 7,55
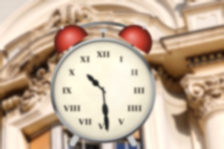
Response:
10,29
